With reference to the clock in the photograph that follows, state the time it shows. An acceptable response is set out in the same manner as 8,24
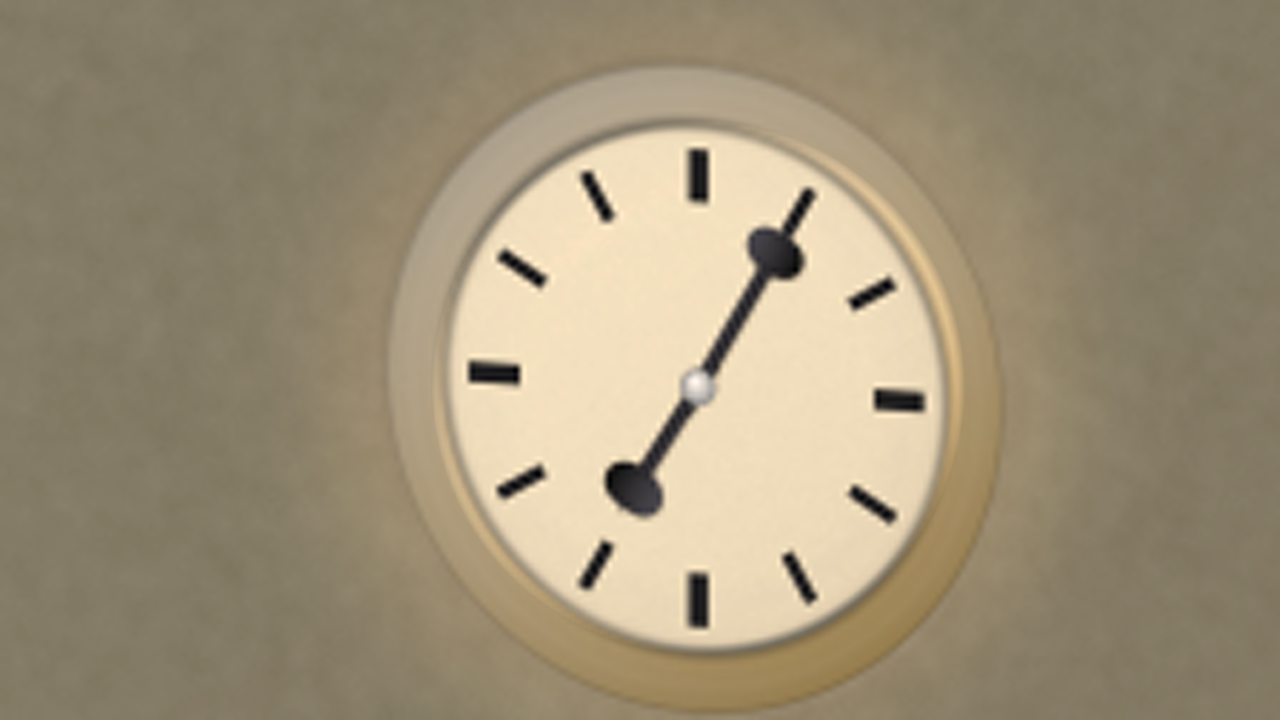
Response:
7,05
